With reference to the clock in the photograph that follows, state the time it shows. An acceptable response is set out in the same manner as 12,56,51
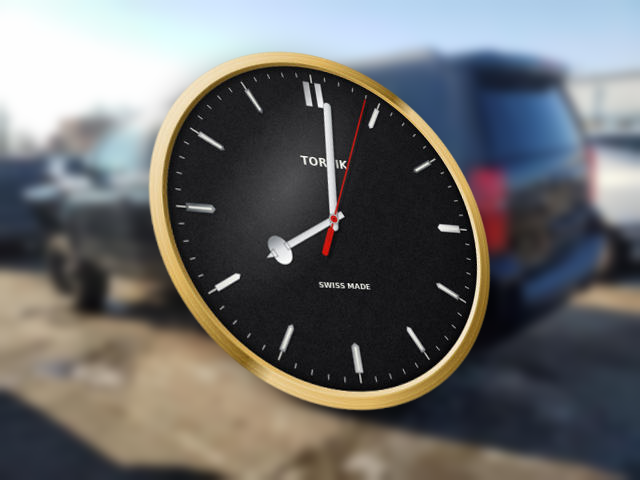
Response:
8,01,04
